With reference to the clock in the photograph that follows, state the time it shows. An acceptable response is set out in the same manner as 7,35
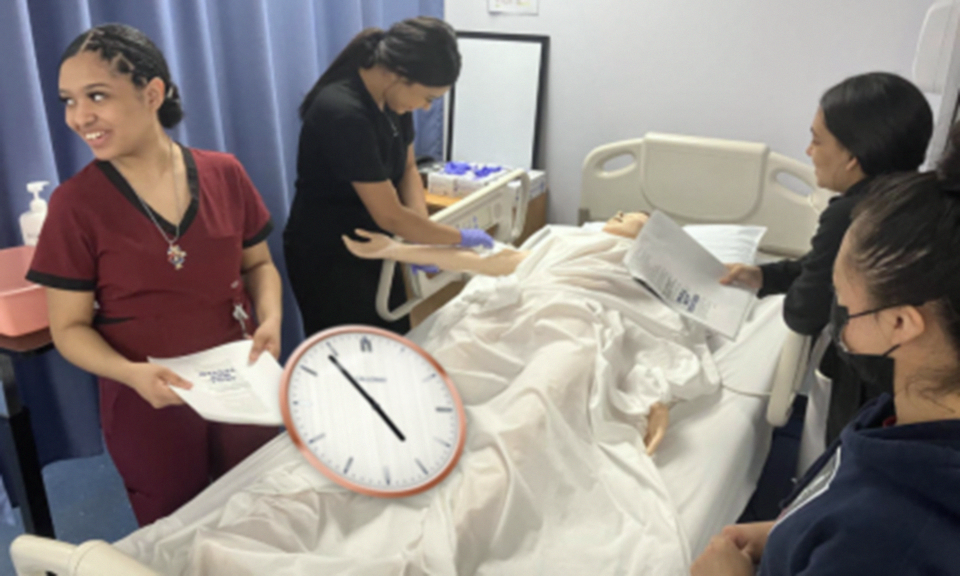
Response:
4,54
